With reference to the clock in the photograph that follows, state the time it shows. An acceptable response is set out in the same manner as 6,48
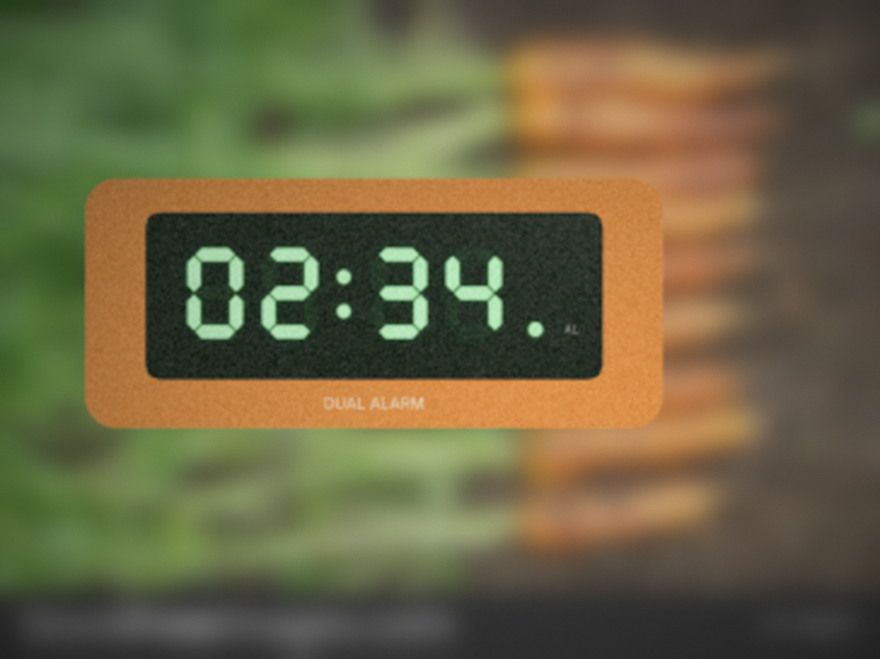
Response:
2,34
